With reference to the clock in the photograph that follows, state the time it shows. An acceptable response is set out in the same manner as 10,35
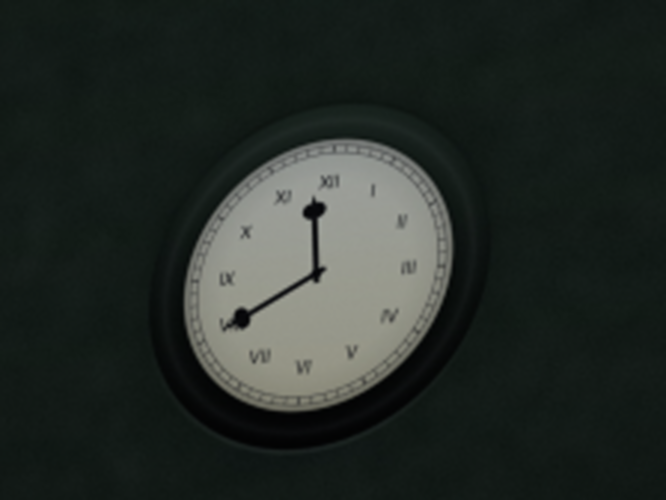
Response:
11,40
